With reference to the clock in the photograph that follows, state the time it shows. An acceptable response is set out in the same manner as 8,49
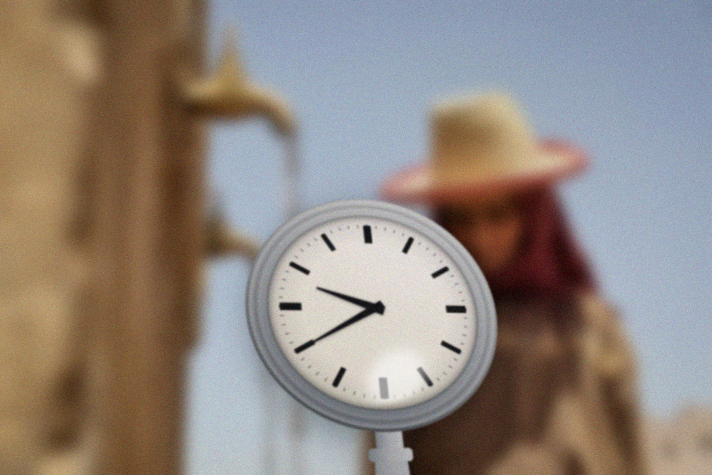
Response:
9,40
